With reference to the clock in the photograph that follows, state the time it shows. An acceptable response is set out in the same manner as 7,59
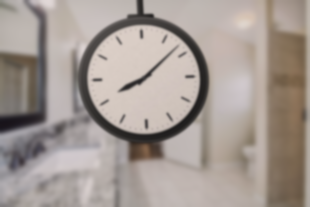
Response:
8,08
